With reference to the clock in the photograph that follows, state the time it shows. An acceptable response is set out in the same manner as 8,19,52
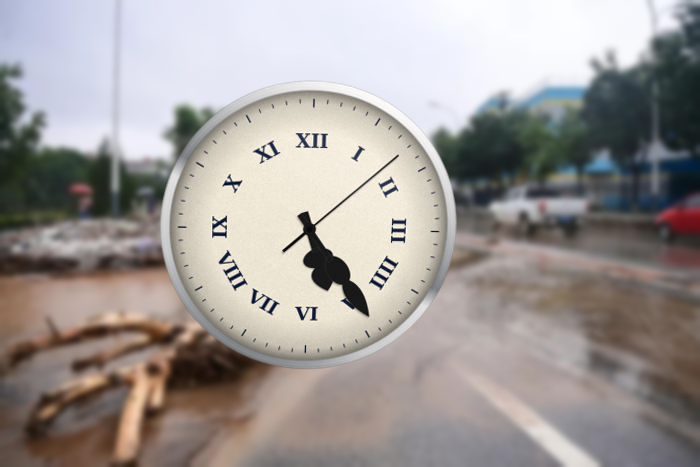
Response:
5,24,08
